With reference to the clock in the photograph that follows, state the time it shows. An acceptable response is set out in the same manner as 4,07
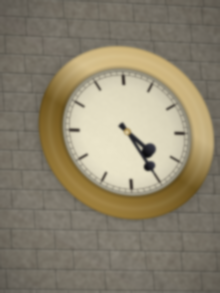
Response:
4,25
